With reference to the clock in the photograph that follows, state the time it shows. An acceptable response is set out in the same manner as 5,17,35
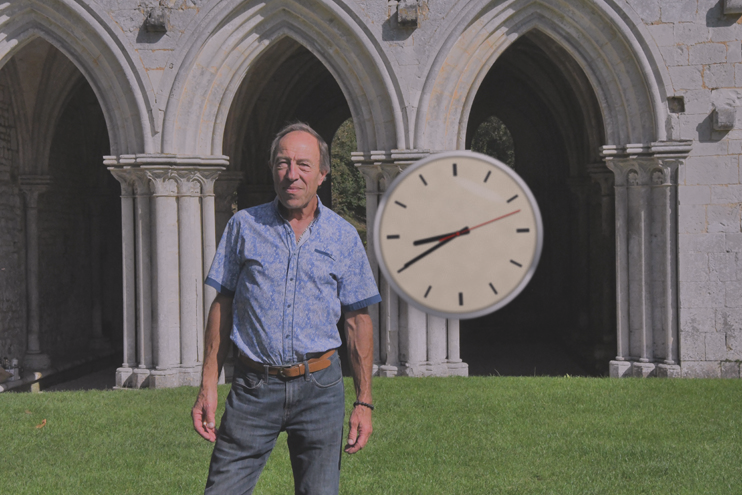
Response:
8,40,12
